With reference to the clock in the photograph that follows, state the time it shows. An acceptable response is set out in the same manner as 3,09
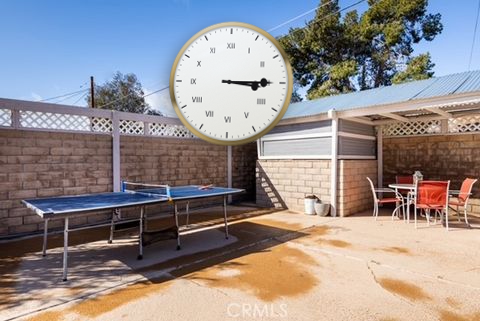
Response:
3,15
